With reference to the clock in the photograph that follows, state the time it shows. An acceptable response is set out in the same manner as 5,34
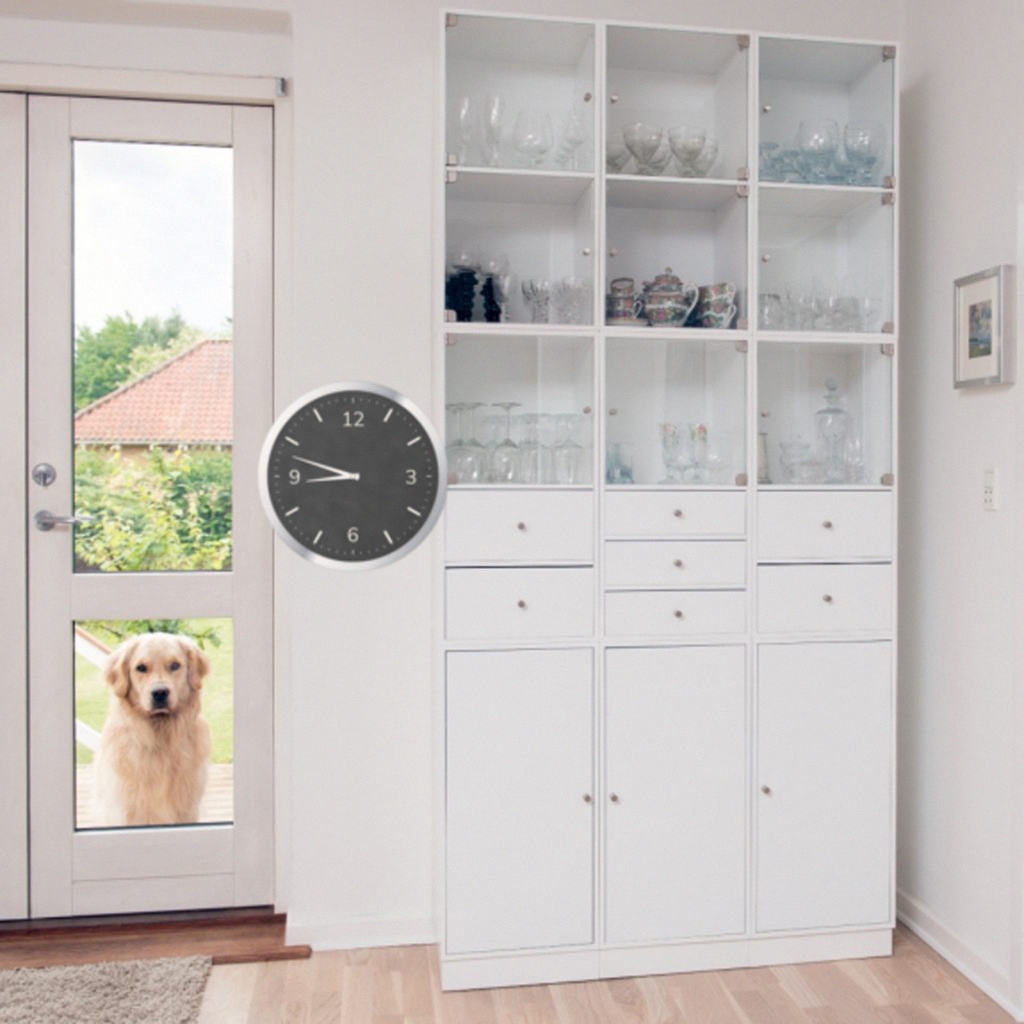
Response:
8,48
